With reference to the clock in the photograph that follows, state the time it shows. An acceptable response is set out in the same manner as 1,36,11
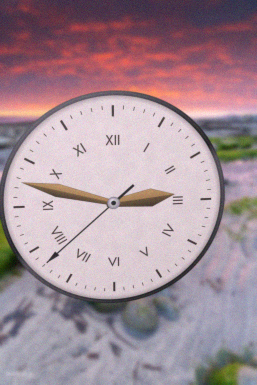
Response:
2,47,38
